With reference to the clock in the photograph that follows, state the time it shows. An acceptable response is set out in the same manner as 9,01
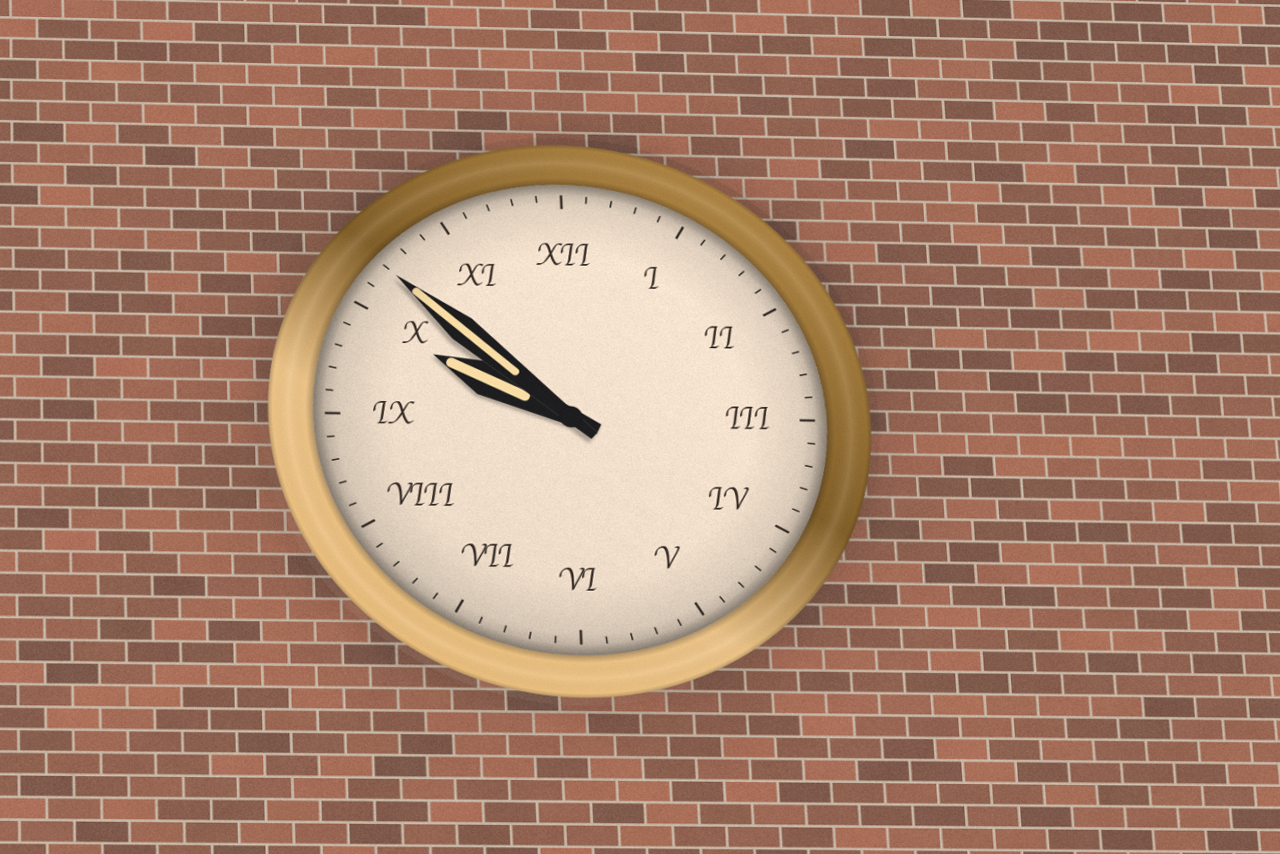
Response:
9,52
